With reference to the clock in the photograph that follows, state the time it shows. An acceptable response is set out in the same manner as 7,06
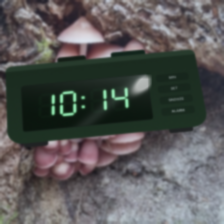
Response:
10,14
